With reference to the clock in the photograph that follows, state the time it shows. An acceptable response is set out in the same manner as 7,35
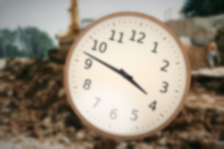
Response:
3,47
